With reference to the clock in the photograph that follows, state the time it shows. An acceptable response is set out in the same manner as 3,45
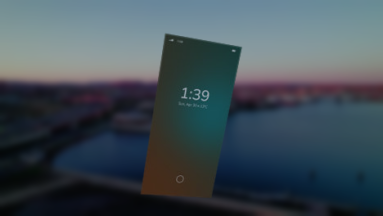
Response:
1,39
